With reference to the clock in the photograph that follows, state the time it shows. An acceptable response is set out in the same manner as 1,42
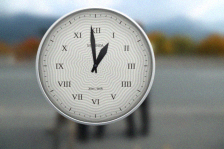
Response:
12,59
